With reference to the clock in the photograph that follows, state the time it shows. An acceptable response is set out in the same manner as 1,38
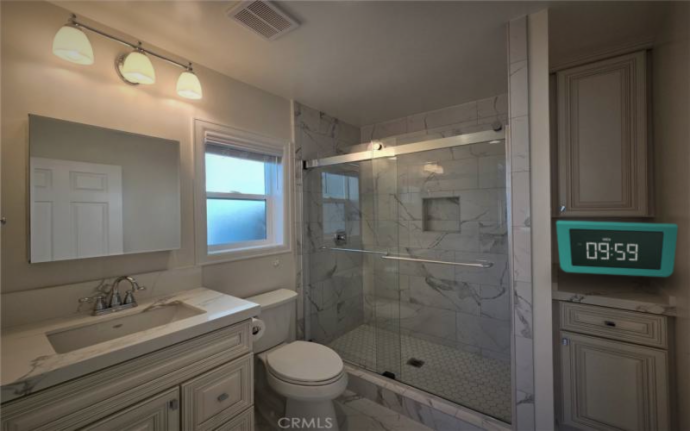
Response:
9,59
